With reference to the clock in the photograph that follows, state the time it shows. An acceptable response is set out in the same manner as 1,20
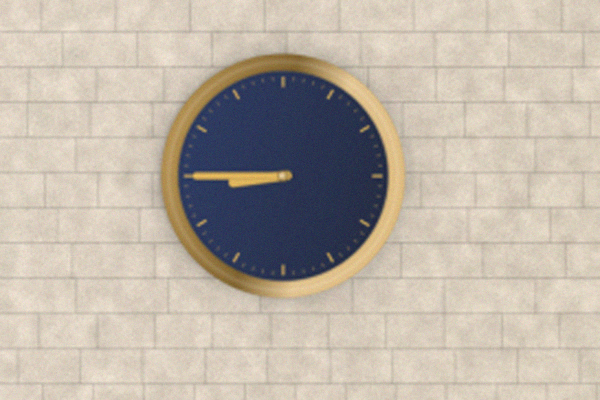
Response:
8,45
